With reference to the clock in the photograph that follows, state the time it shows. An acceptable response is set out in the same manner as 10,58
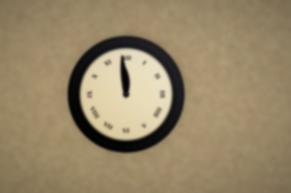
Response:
11,59
